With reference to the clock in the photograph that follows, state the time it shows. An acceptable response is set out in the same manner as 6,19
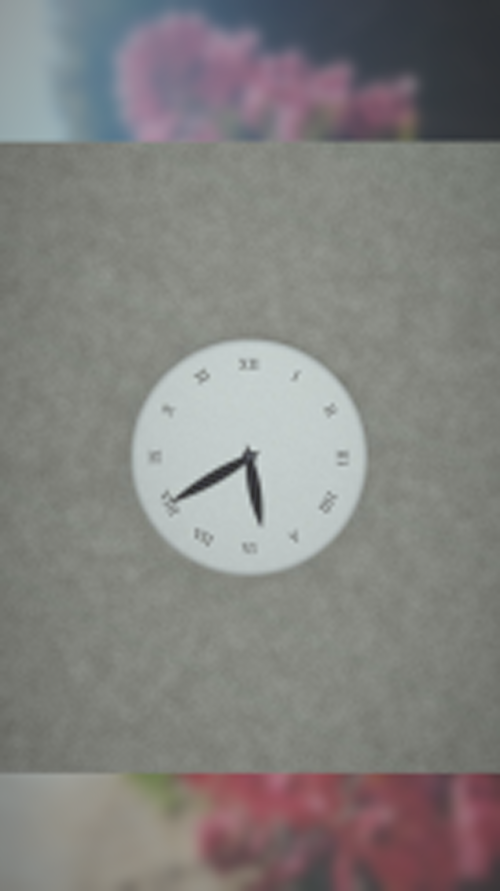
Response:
5,40
